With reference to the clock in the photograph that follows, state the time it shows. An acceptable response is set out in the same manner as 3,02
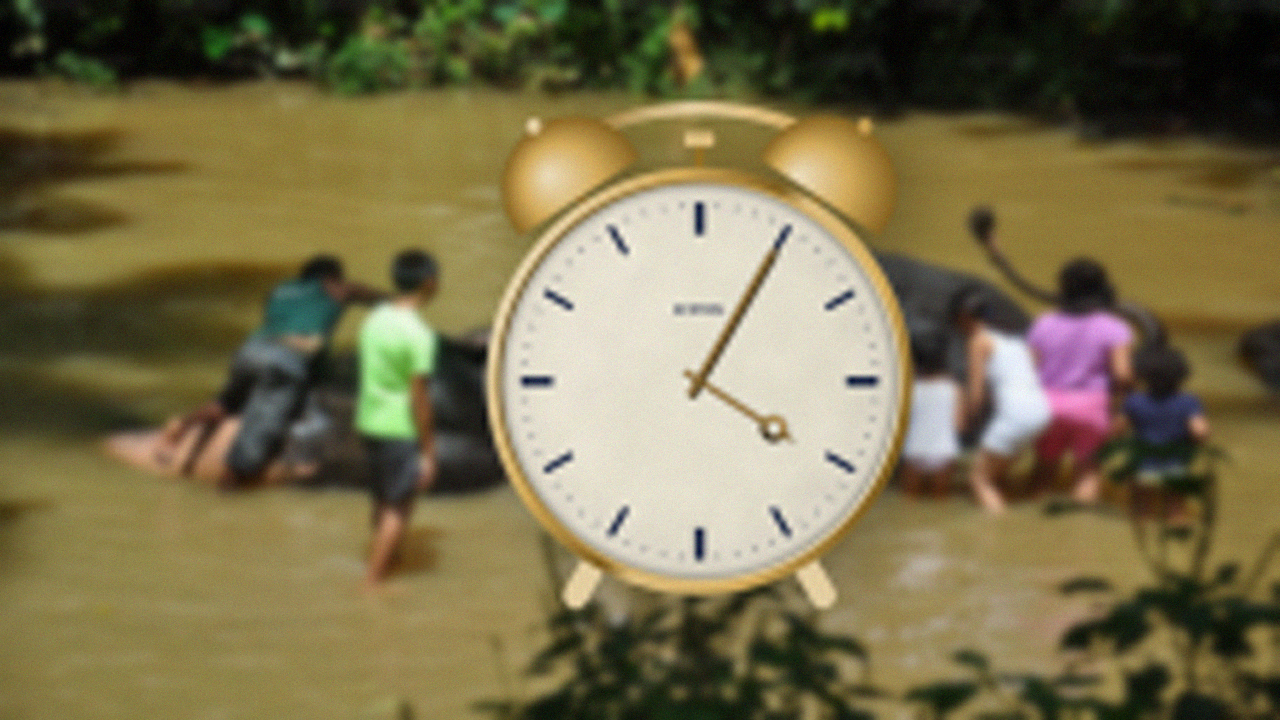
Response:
4,05
